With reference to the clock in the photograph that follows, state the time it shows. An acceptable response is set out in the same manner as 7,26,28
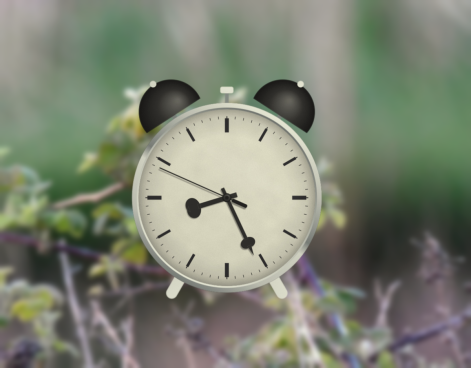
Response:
8,25,49
